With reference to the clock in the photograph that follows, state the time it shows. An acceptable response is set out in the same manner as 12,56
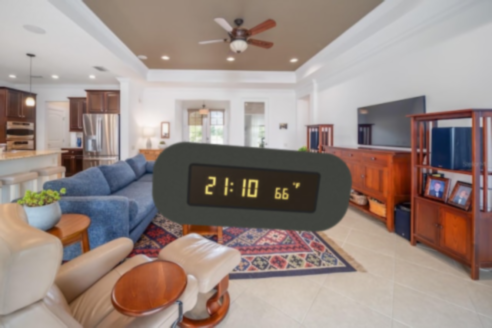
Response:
21,10
